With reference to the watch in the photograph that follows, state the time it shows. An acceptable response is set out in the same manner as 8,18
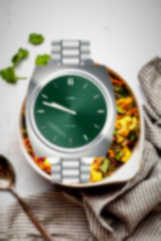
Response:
9,48
